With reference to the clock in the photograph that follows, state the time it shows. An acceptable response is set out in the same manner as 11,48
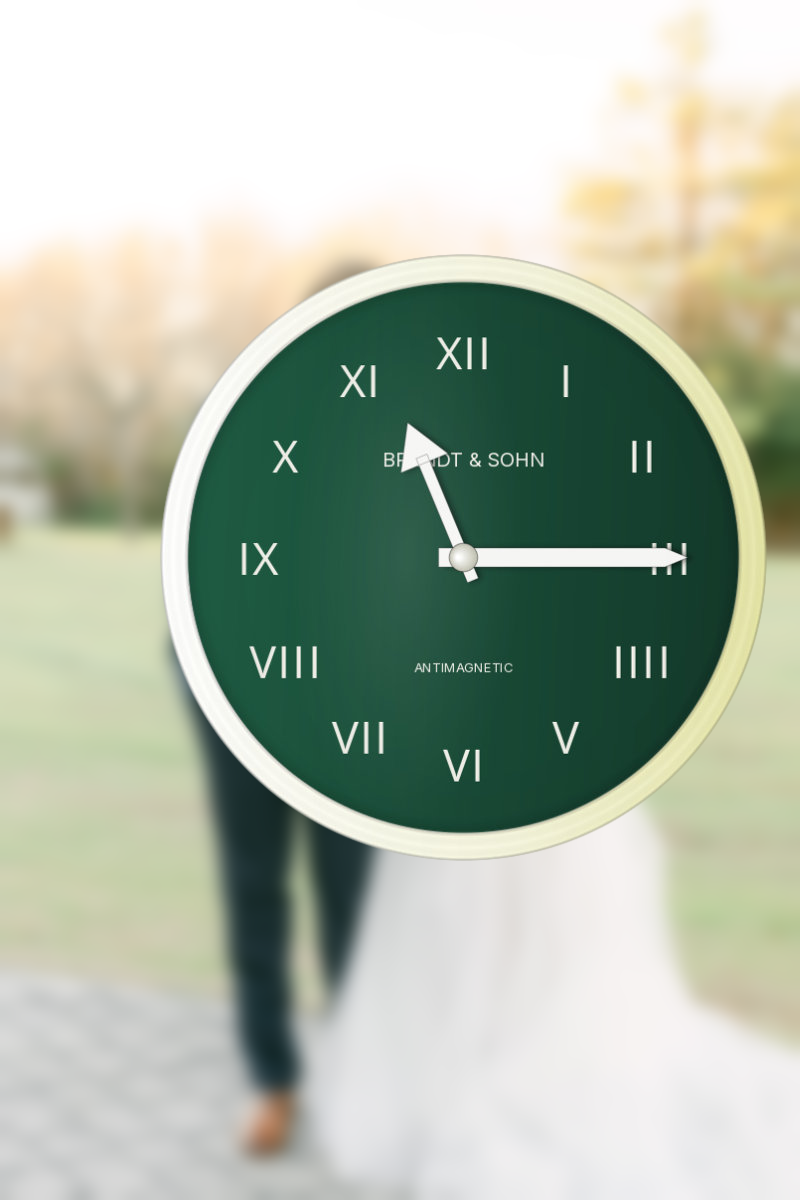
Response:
11,15
